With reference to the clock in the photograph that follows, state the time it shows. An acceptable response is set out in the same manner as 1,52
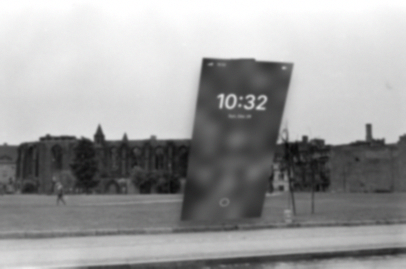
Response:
10,32
